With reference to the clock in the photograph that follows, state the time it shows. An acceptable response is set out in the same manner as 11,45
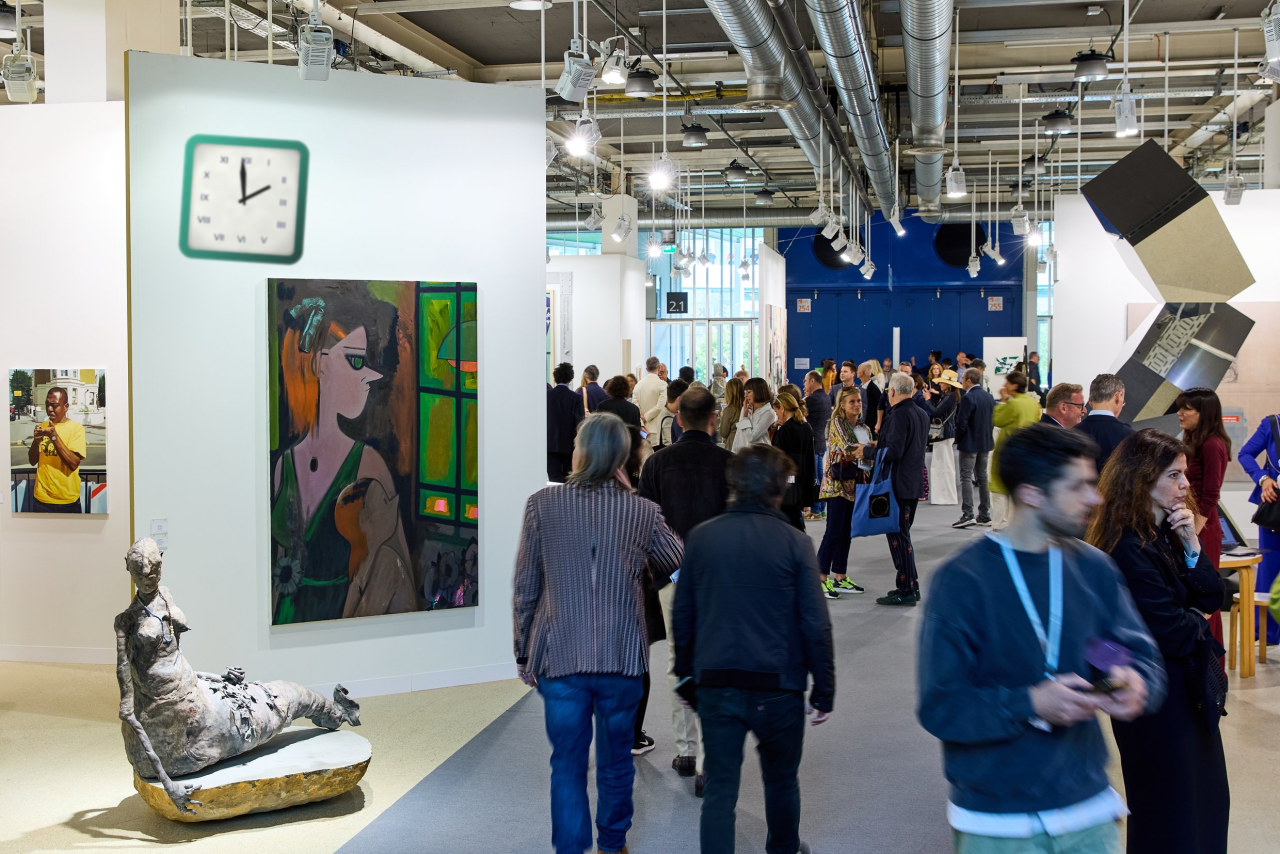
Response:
1,59
